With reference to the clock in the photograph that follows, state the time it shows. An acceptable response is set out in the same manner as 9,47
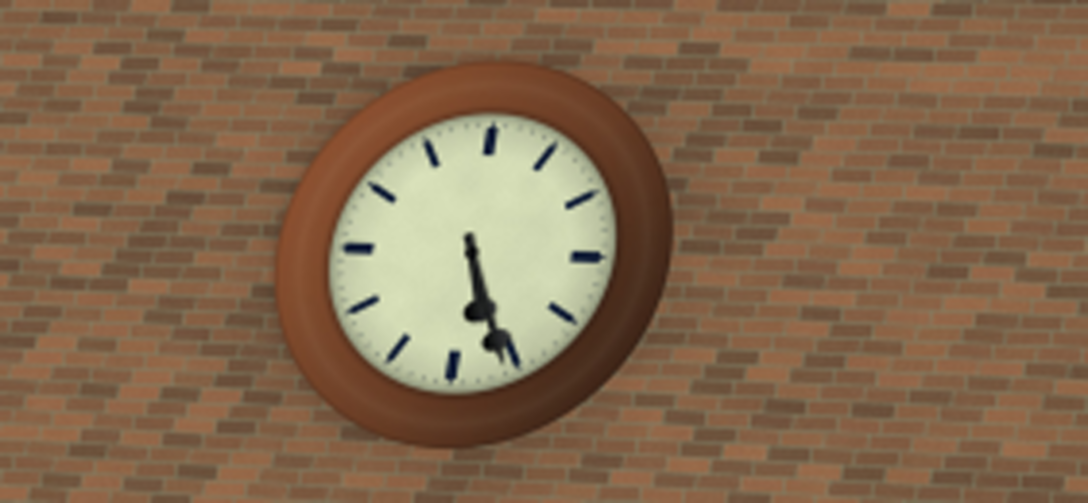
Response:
5,26
